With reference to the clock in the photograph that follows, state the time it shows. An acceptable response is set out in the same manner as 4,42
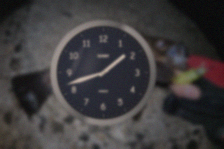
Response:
1,42
